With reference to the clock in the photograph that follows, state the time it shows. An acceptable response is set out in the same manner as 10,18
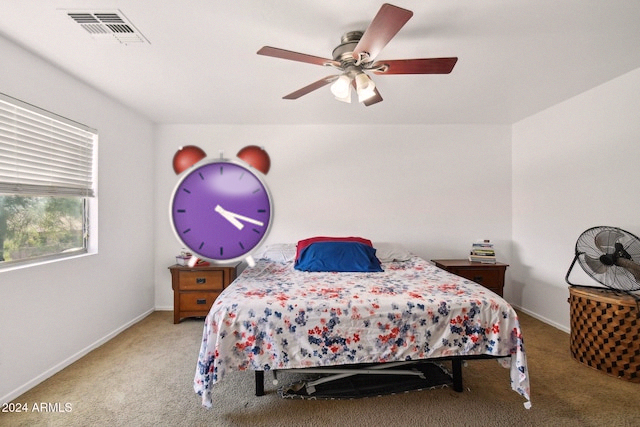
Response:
4,18
